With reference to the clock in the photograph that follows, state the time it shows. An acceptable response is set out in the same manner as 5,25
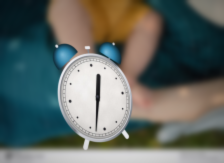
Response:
12,33
